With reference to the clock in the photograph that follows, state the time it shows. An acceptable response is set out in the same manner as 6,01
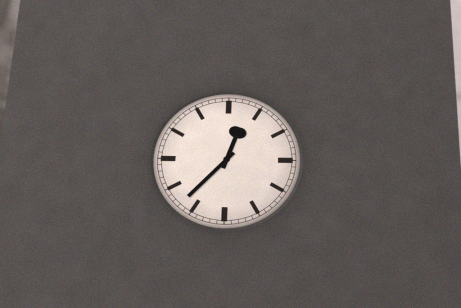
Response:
12,37
